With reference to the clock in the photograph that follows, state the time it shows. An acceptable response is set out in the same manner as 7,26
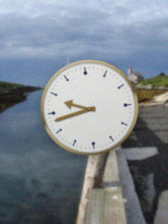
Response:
9,43
